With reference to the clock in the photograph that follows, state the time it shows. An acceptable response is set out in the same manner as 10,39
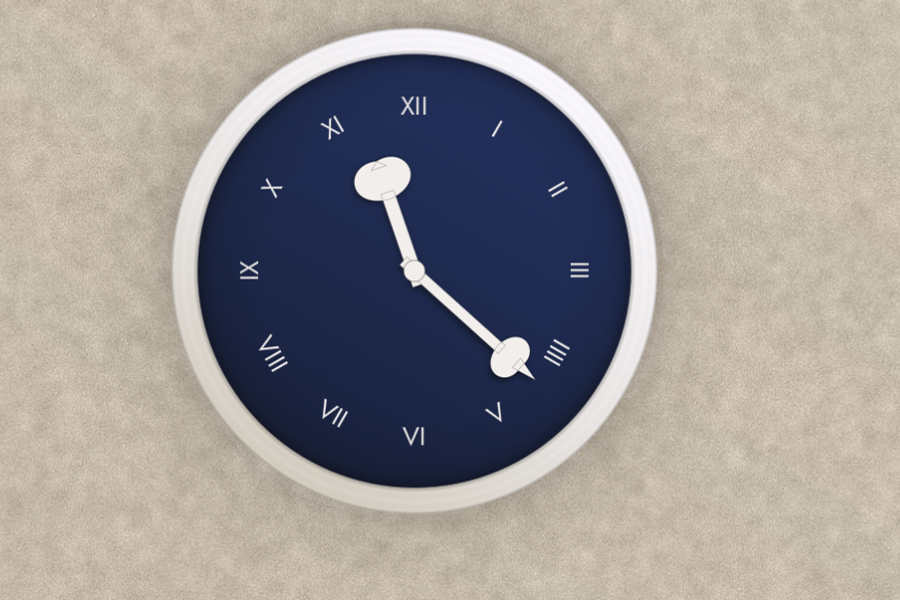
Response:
11,22
